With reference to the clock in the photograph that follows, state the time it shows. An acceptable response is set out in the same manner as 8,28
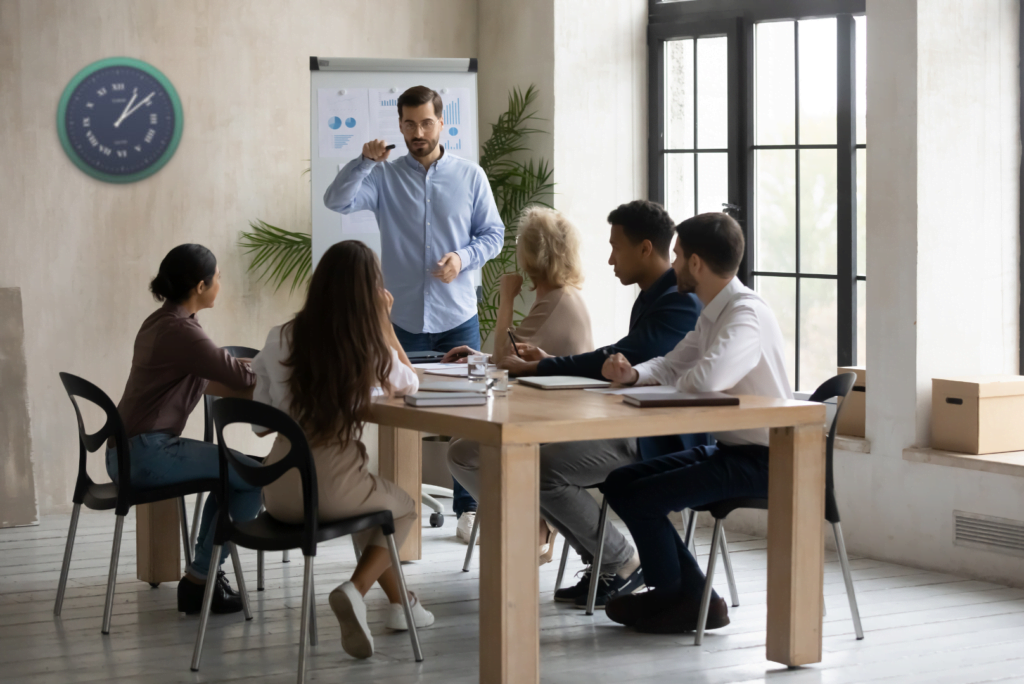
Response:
1,09
